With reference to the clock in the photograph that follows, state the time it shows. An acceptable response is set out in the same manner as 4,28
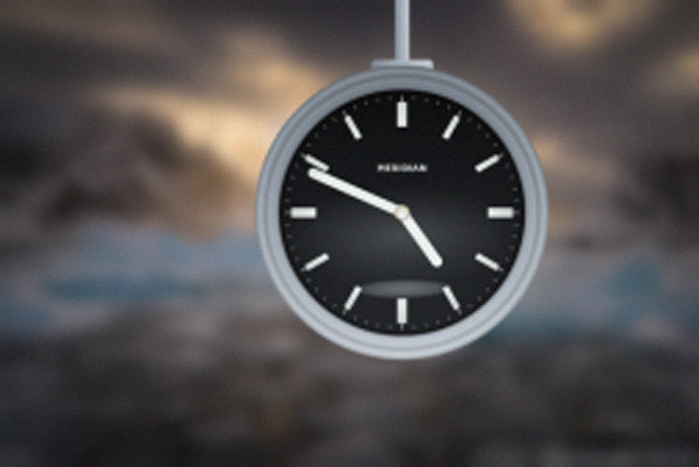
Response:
4,49
